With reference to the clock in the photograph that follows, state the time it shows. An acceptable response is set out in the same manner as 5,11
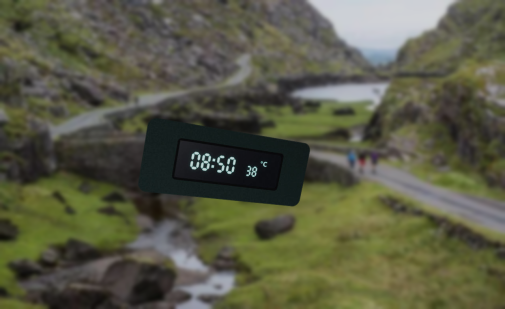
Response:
8,50
